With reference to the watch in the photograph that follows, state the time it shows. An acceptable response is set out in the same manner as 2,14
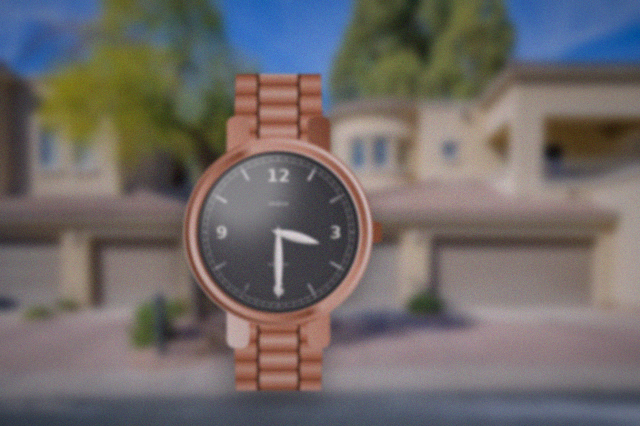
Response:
3,30
